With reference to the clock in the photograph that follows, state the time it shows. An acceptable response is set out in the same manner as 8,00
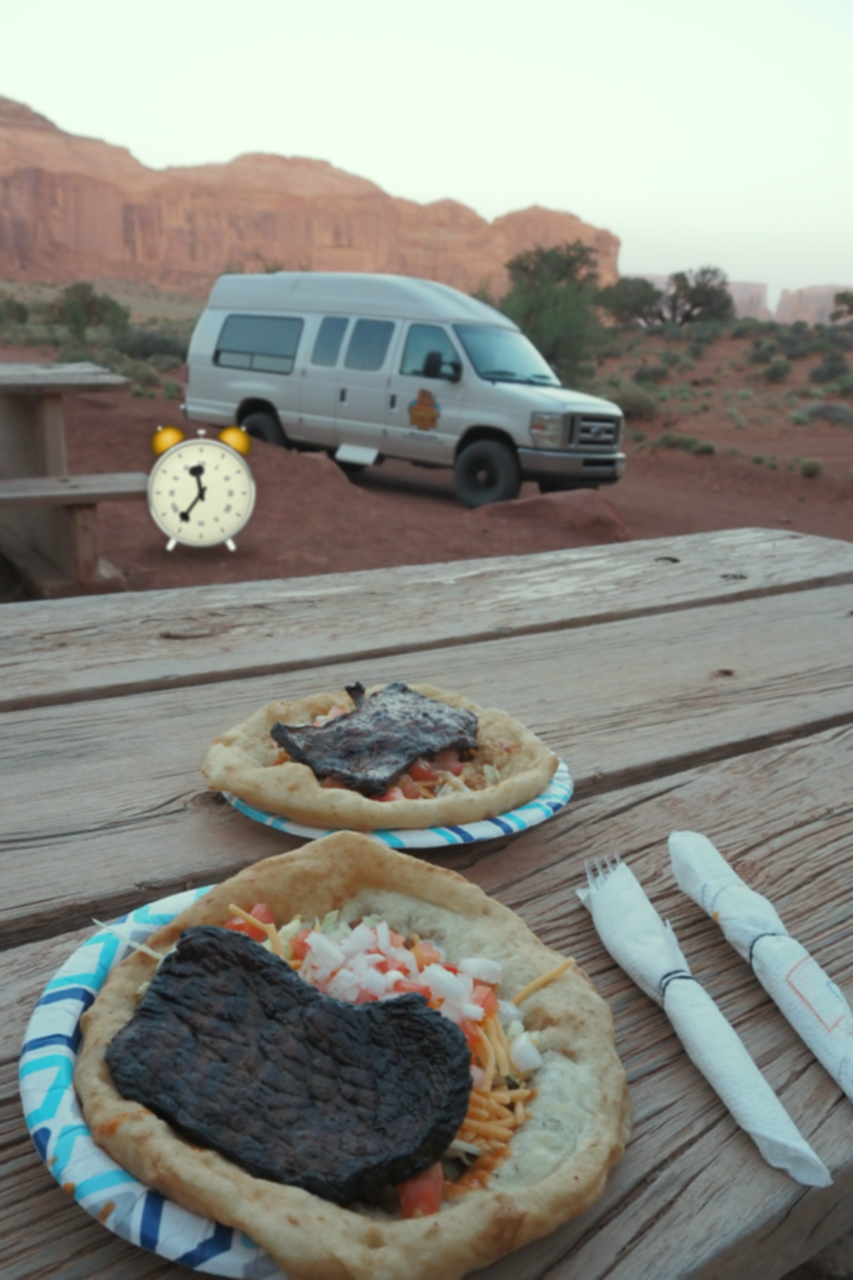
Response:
11,36
